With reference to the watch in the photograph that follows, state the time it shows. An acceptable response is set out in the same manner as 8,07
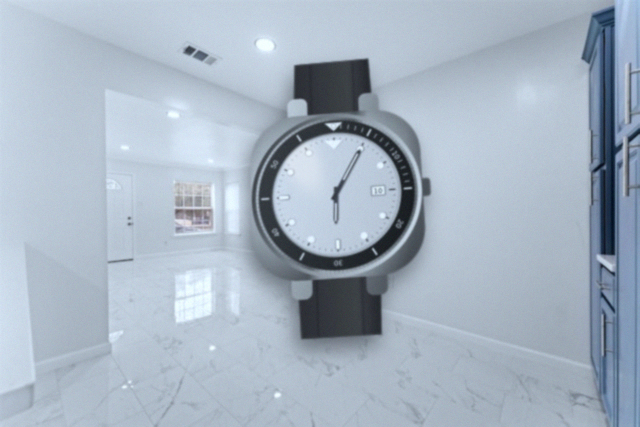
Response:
6,05
